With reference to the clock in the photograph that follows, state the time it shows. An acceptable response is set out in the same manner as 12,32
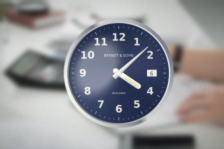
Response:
4,08
